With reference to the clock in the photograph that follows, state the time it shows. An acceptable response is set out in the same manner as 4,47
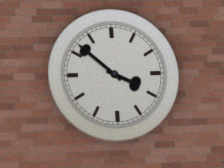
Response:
3,52
